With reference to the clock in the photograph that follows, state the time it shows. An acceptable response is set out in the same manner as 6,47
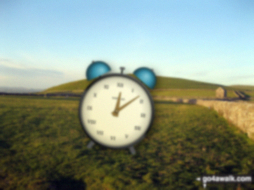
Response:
12,08
